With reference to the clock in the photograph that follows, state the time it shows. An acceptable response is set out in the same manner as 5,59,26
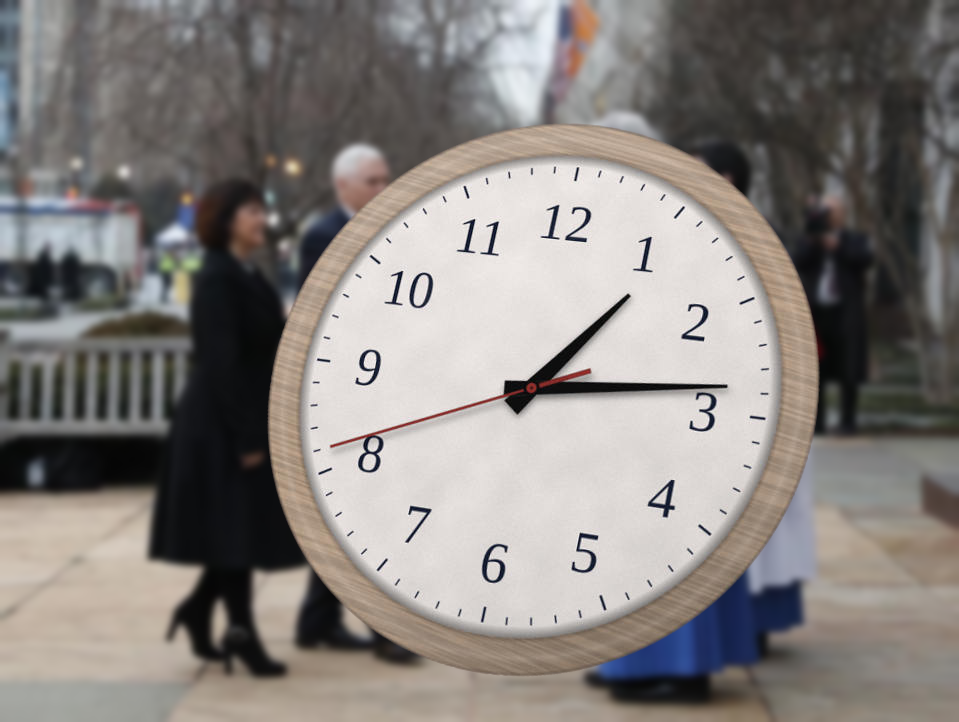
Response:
1,13,41
